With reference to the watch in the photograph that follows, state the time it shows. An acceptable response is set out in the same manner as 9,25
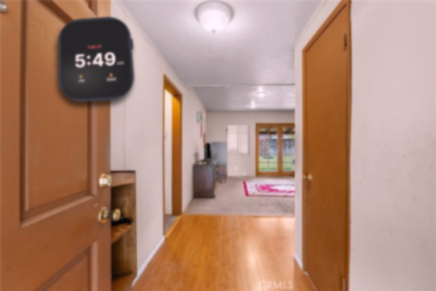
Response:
5,49
